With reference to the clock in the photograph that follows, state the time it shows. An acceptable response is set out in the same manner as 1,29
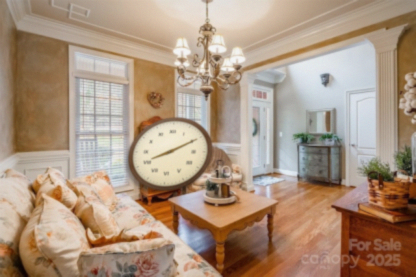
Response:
8,10
